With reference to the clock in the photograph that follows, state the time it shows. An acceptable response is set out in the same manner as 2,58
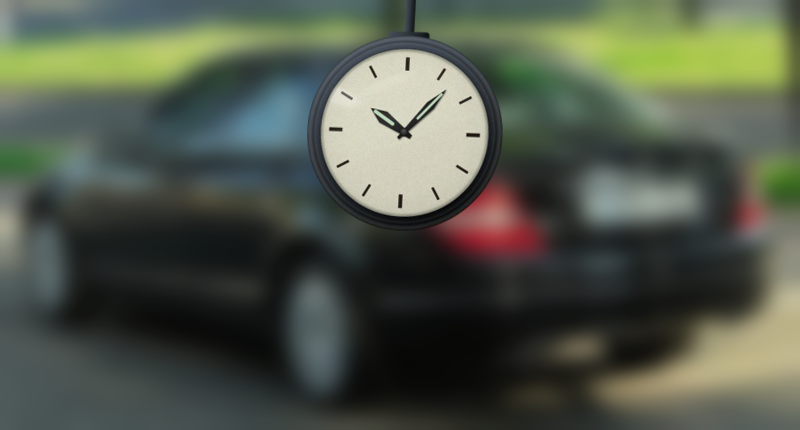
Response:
10,07
